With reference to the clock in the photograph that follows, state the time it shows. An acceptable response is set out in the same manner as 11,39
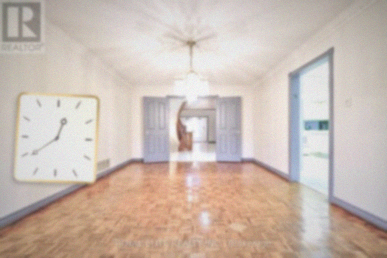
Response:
12,39
